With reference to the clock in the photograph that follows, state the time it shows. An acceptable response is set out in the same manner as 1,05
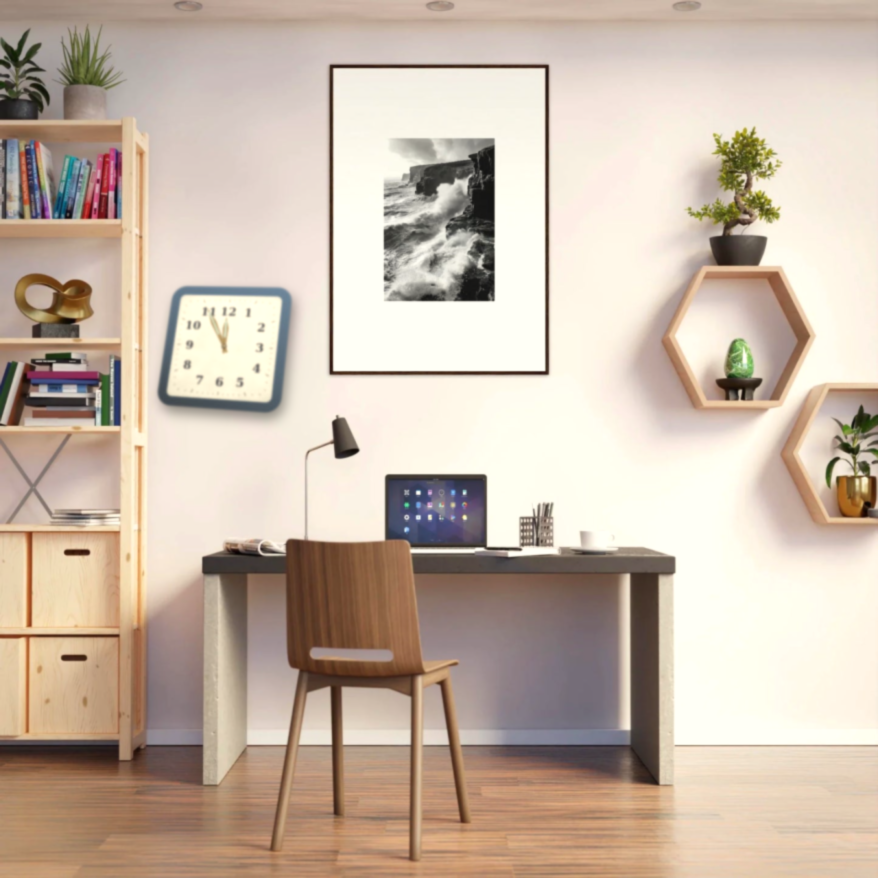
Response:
11,55
